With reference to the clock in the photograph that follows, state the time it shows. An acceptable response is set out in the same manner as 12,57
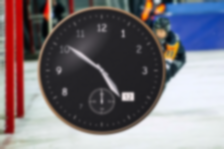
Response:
4,51
